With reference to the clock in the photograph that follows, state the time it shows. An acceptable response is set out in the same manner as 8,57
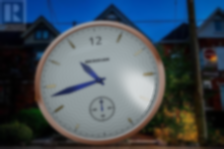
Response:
10,43
